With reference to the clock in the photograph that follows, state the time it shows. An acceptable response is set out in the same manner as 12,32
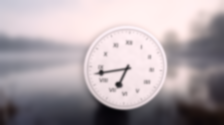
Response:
6,43
